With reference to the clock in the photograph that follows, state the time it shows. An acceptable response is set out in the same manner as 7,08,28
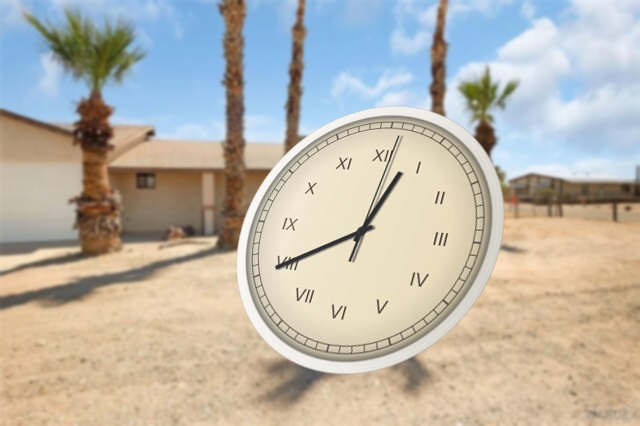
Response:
12,40,01
